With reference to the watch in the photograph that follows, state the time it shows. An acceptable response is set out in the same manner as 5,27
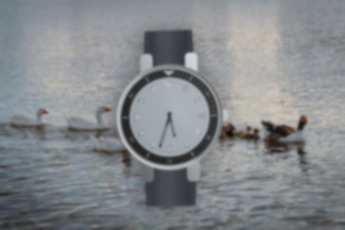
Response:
5,33
